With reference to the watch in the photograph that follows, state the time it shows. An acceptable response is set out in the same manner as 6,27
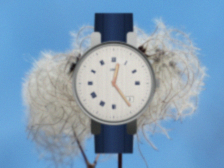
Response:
12,24
